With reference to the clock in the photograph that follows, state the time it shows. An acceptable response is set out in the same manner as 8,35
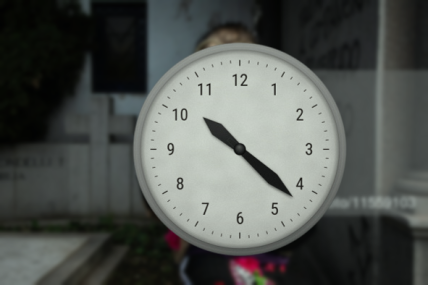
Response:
10,22
